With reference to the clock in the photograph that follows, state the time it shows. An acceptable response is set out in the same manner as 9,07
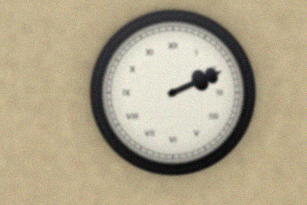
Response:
2,11
